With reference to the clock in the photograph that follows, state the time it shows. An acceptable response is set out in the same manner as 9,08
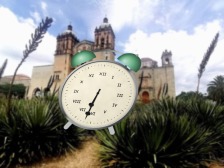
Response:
6,32
